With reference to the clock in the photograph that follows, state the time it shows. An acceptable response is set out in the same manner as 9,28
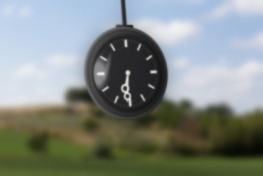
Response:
6,31
